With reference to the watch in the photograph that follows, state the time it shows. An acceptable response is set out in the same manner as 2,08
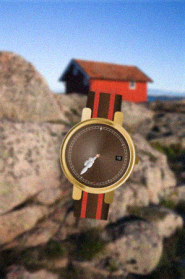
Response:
7,36
